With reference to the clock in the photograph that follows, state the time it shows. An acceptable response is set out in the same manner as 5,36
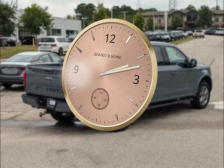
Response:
2,12
